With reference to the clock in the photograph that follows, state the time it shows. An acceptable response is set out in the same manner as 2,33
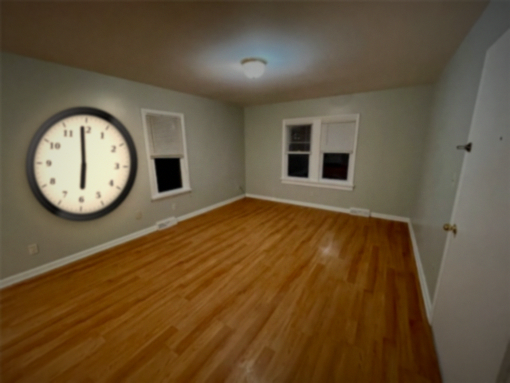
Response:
5,59
